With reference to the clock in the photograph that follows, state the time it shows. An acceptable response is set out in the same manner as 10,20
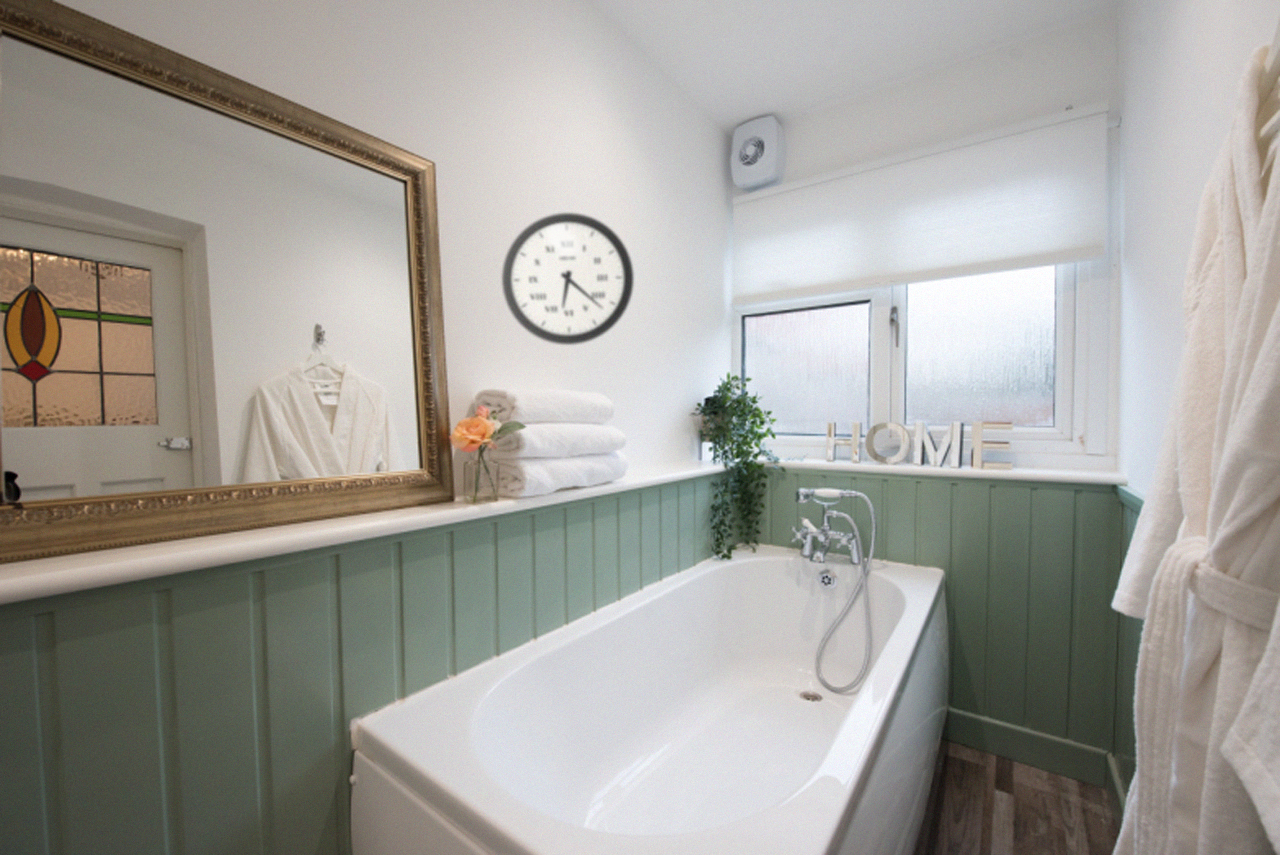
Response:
6,22
